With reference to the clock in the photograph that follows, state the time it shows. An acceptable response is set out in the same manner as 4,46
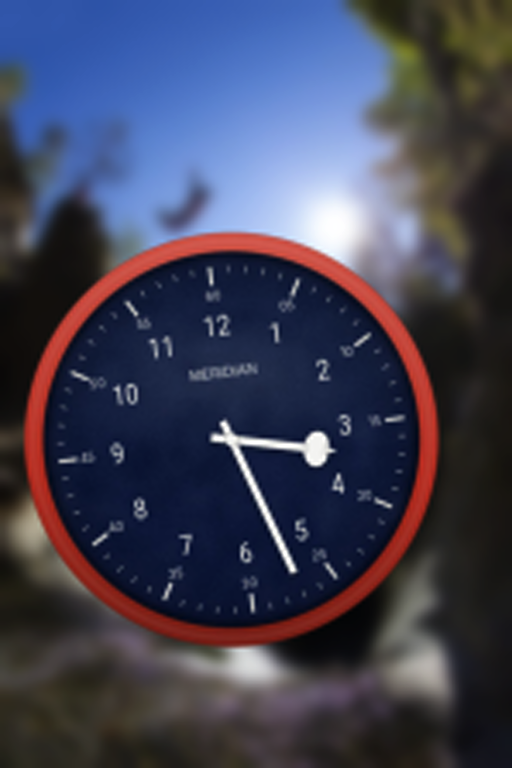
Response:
3,27
